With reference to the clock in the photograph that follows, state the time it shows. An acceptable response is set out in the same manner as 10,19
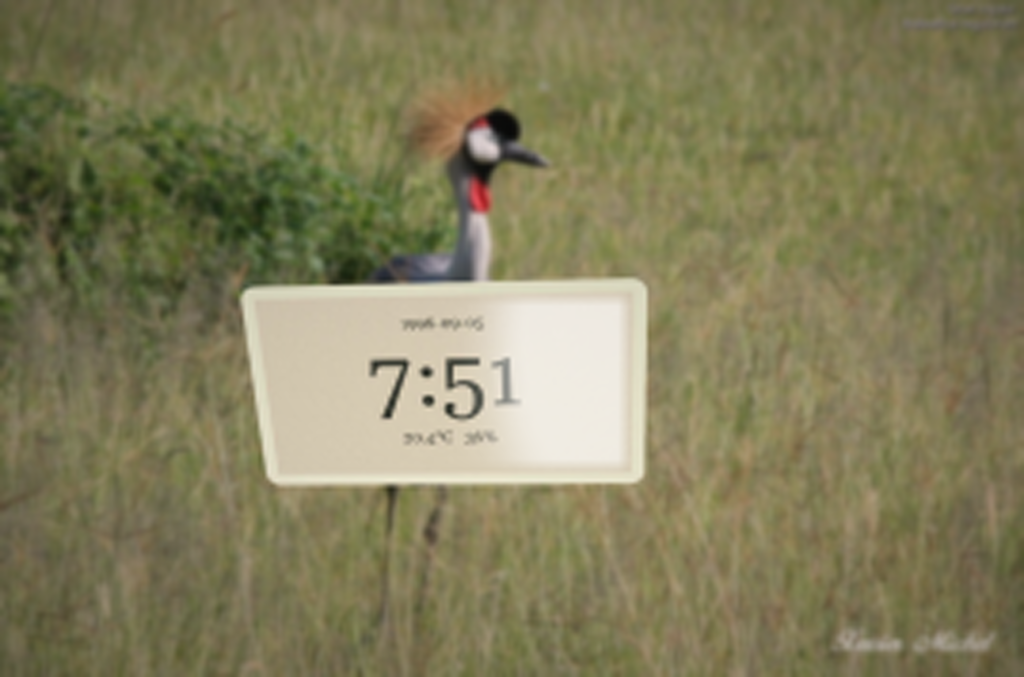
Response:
7,51
